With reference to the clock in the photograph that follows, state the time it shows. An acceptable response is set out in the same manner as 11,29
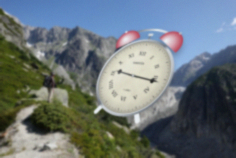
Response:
9,16
